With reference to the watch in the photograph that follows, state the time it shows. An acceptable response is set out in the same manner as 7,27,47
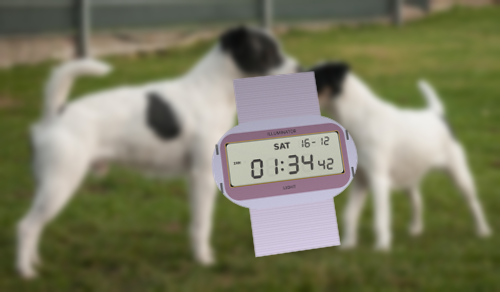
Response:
1,34,42
